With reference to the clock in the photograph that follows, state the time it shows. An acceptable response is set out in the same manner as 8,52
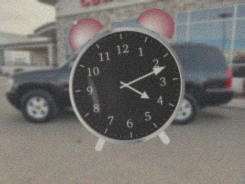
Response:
4,12
